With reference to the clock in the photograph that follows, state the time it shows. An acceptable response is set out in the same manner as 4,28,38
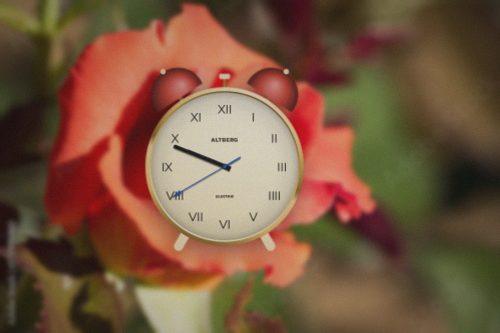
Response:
9,48,40
